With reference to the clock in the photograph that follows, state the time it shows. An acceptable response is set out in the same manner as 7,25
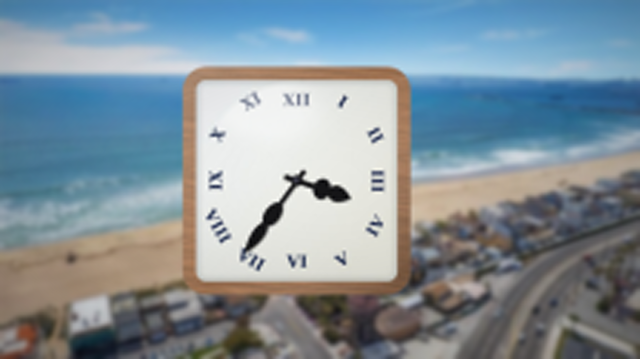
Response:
3,36
